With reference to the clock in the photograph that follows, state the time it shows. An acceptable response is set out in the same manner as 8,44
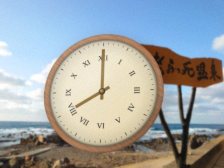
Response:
8,00
